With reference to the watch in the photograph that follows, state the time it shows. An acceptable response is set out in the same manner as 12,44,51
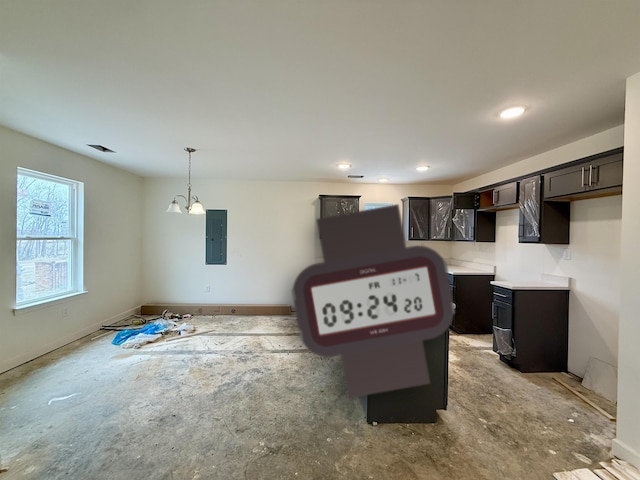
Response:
9,24,20
